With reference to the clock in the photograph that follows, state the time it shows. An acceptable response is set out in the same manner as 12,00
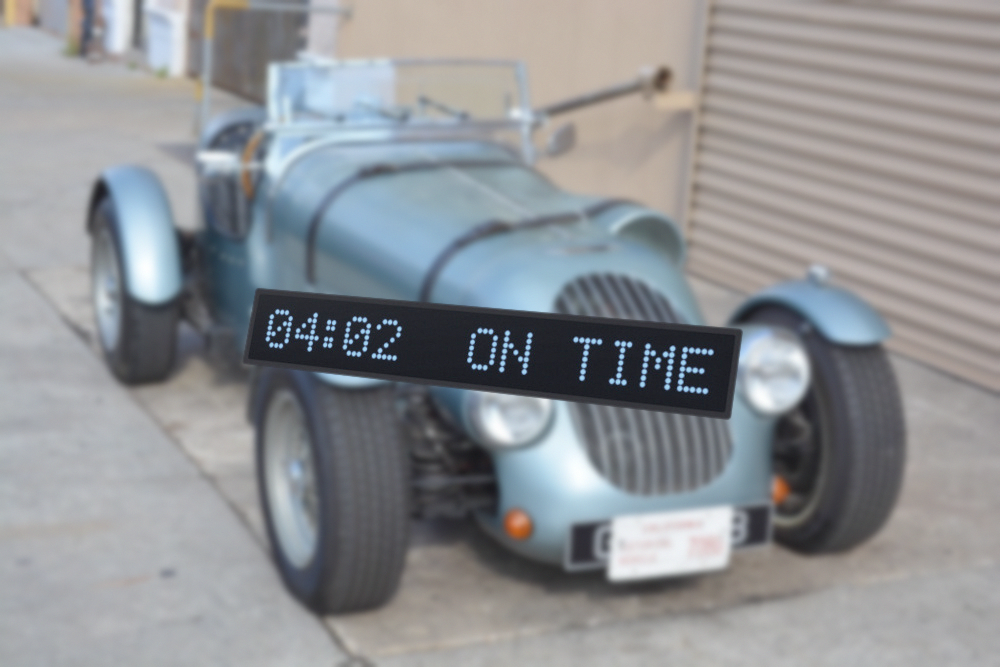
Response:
4,02
